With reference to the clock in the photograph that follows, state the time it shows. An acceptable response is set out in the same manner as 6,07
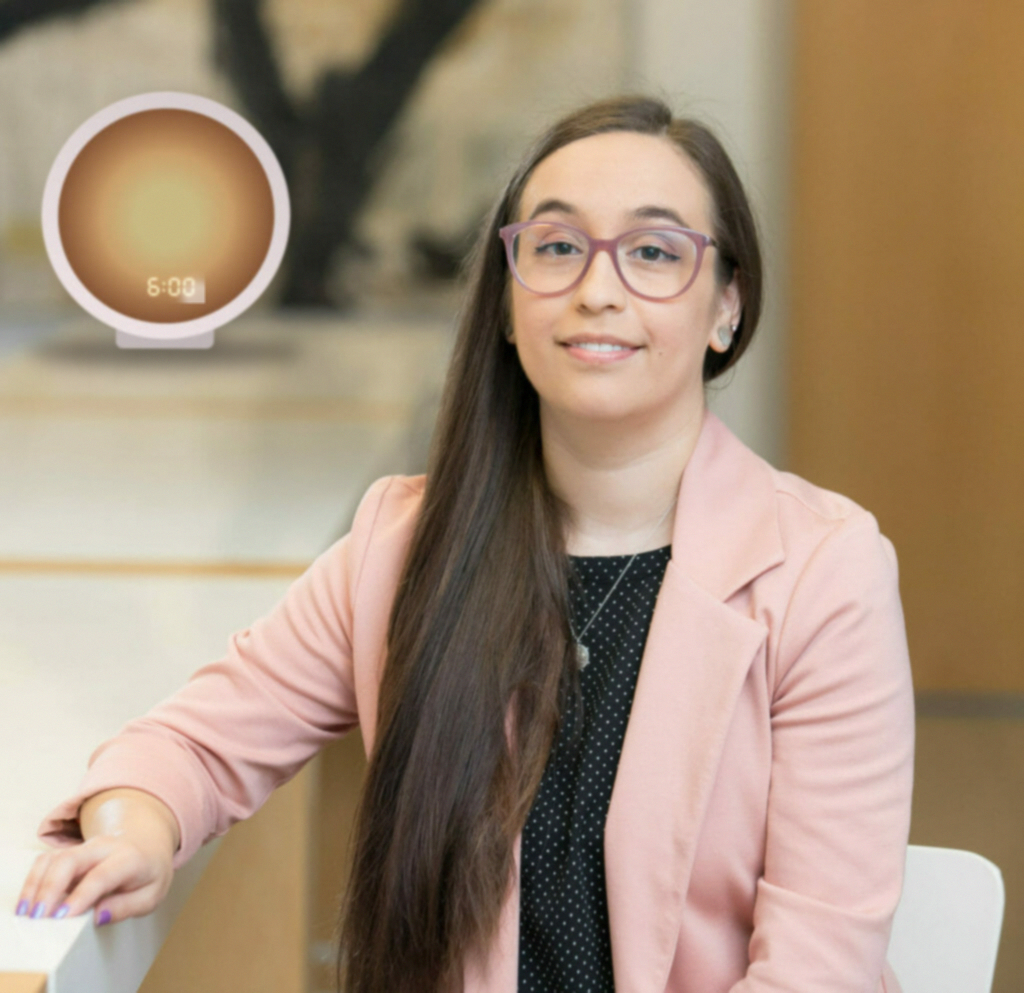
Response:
6,00
